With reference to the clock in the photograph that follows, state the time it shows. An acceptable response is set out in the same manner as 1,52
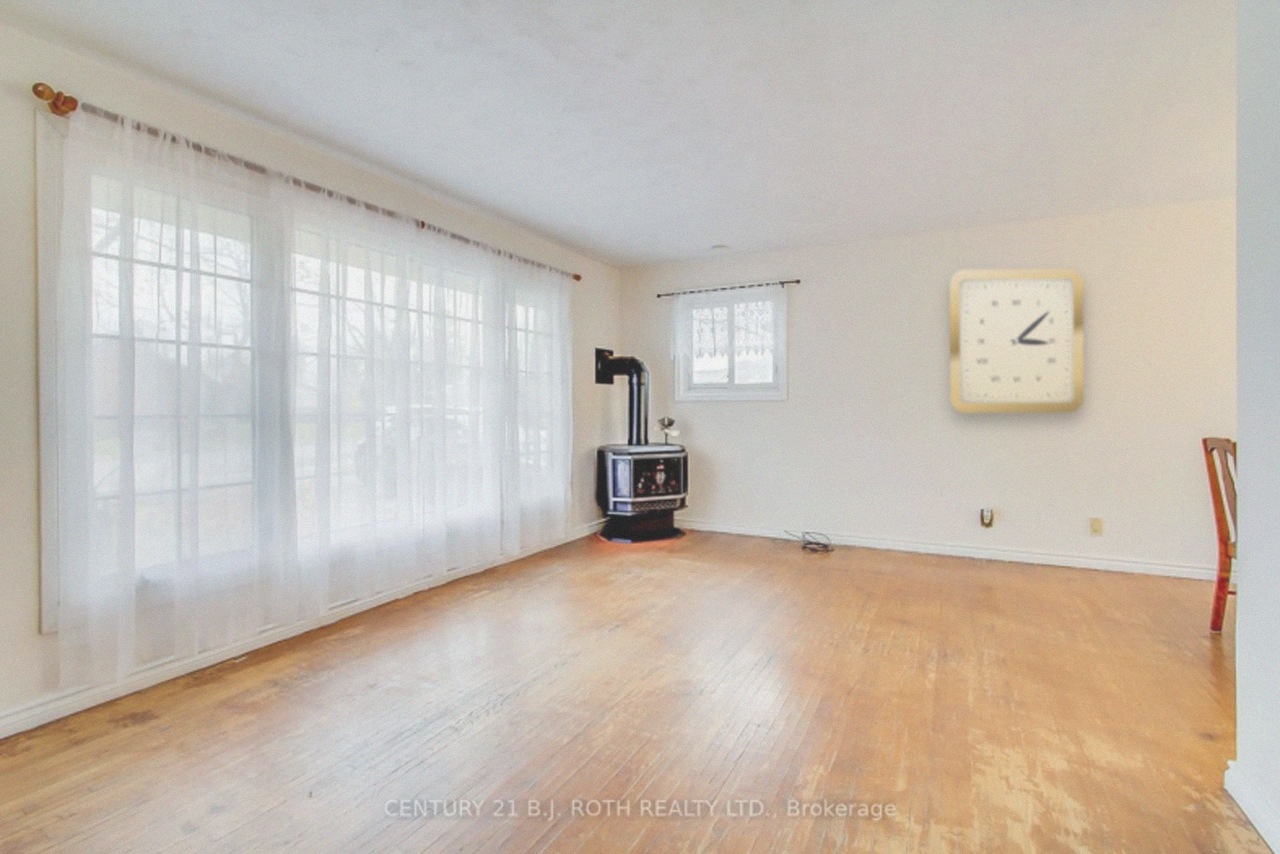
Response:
3,08
